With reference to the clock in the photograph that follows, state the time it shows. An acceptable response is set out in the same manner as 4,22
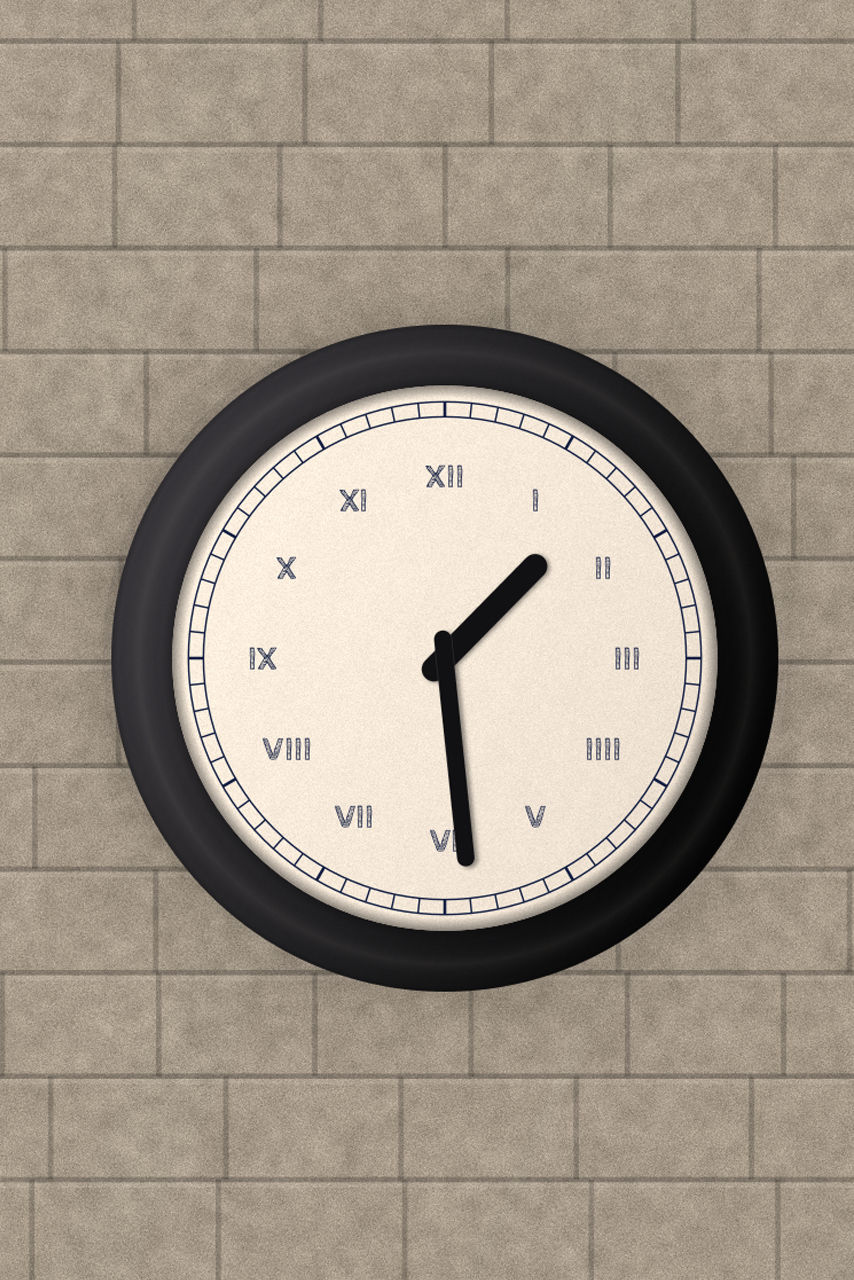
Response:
1,29
